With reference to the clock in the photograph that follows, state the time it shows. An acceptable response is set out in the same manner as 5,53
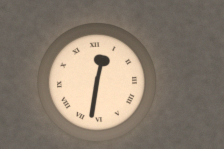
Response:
12,32
